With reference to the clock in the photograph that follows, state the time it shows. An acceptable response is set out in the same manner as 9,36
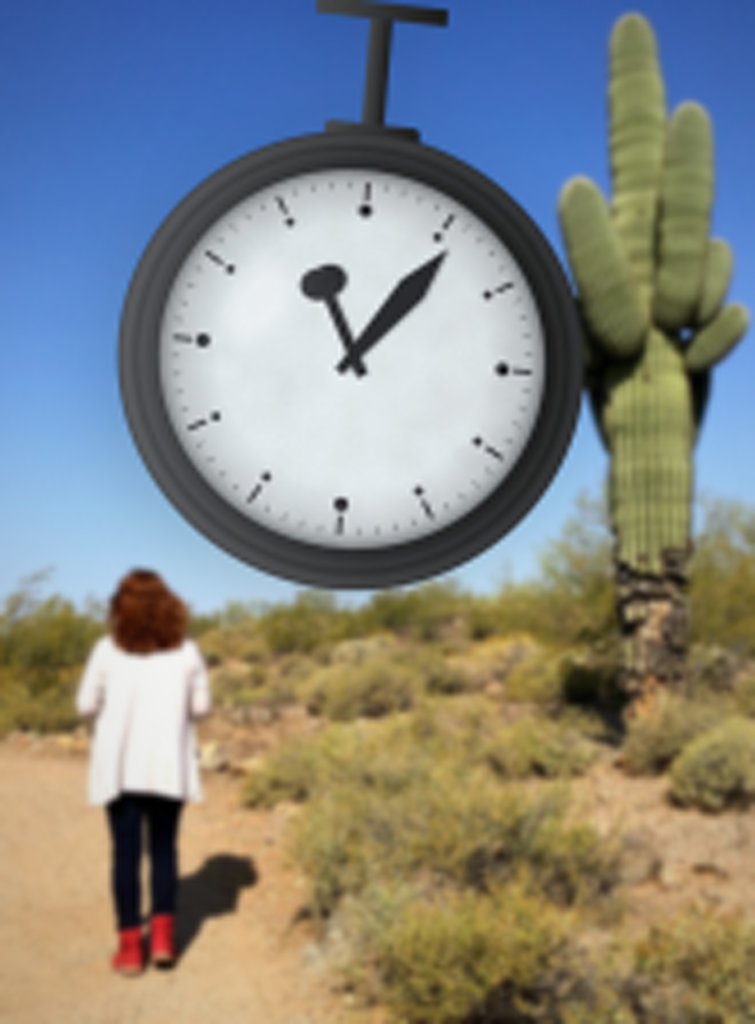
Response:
11,06
